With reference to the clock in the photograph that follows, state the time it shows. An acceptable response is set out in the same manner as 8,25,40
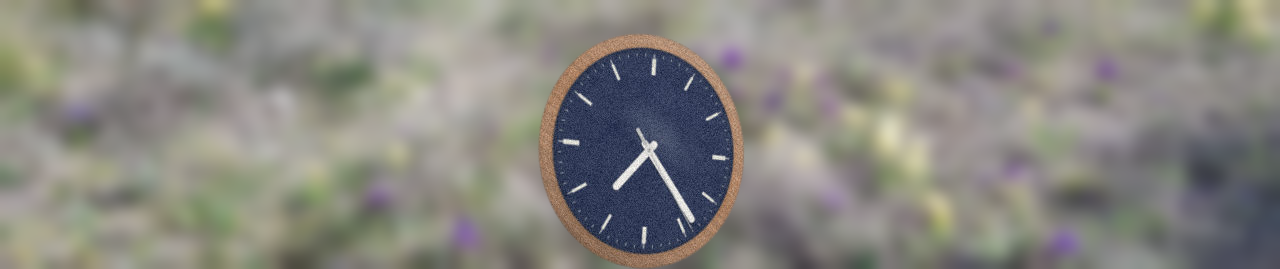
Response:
7,23,24
